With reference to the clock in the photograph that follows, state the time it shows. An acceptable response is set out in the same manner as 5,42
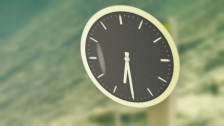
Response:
6,30
